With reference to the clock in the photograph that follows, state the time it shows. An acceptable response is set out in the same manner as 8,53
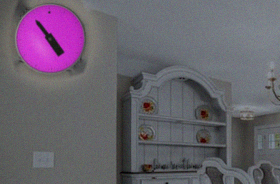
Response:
4,54
